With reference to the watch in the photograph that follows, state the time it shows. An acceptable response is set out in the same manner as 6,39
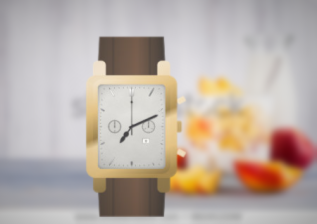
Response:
7,11
